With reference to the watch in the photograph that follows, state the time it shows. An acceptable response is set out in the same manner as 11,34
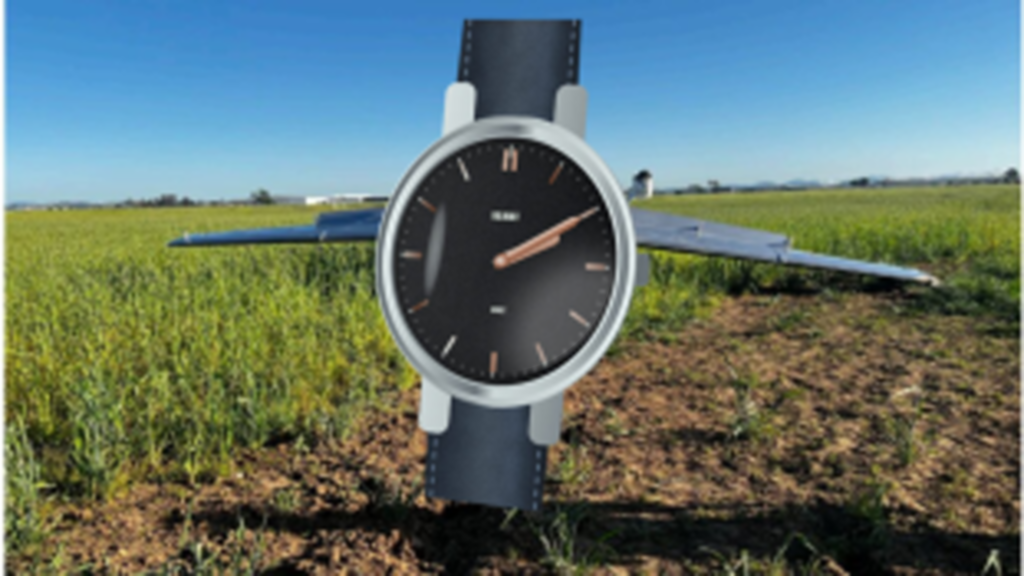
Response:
2,10
